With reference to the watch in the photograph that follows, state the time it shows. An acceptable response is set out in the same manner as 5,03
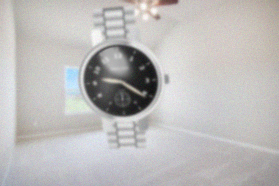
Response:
9,21
